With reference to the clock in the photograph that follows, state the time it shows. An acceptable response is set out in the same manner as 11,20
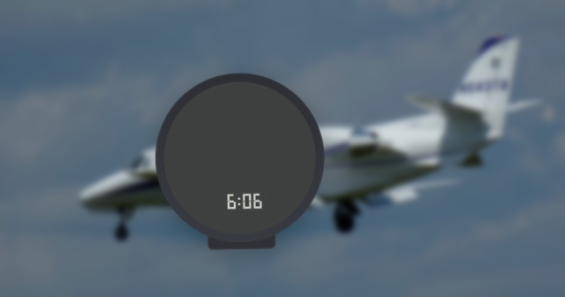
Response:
6,06
